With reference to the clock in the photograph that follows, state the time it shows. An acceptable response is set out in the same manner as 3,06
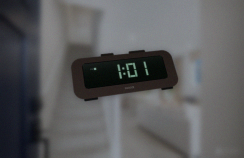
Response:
1,01
